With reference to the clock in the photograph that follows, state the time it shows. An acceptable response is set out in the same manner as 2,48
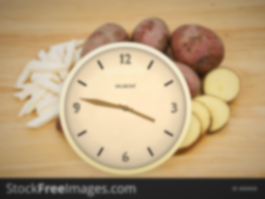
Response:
3,47
